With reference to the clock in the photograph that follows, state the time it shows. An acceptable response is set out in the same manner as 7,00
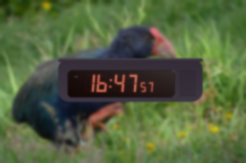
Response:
16,47
